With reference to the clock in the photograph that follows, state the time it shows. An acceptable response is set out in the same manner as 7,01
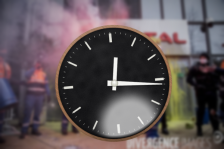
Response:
12,16
